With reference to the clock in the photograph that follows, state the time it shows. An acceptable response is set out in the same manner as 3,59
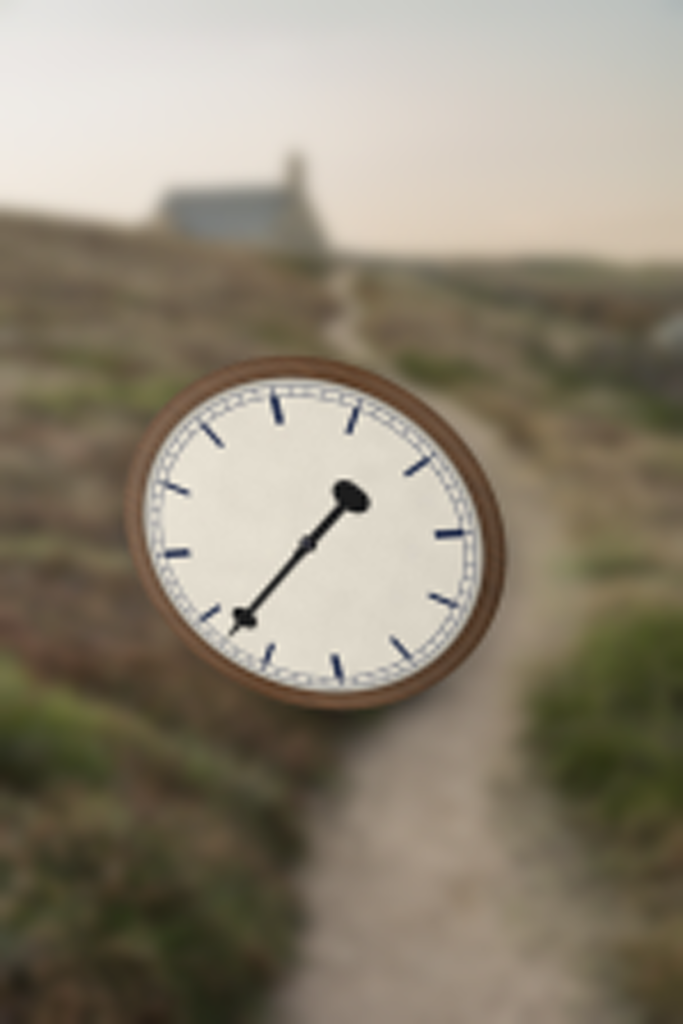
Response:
1,38
